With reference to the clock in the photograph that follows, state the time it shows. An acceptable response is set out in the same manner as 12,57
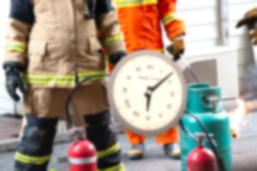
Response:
6,08
